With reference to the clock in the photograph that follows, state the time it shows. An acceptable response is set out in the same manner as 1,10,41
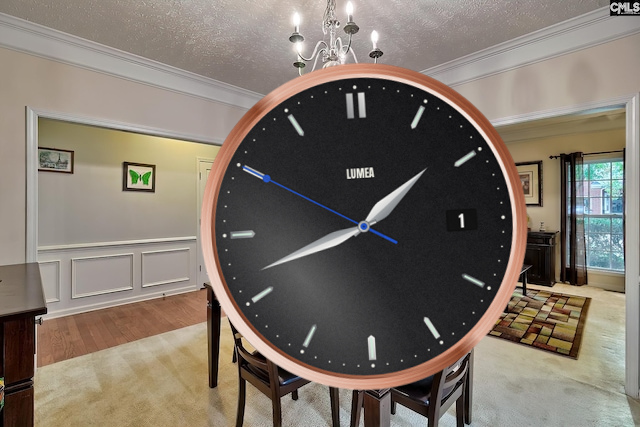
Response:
1,41,50
